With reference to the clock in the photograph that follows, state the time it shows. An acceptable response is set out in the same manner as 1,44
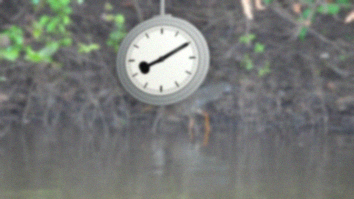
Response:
8,10
